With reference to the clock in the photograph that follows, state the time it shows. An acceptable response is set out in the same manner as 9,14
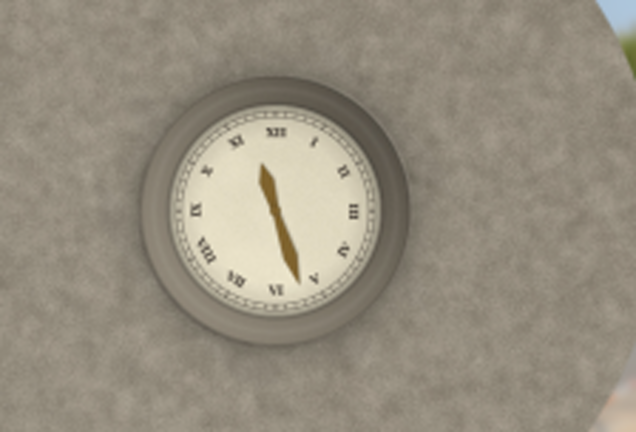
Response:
11,27
